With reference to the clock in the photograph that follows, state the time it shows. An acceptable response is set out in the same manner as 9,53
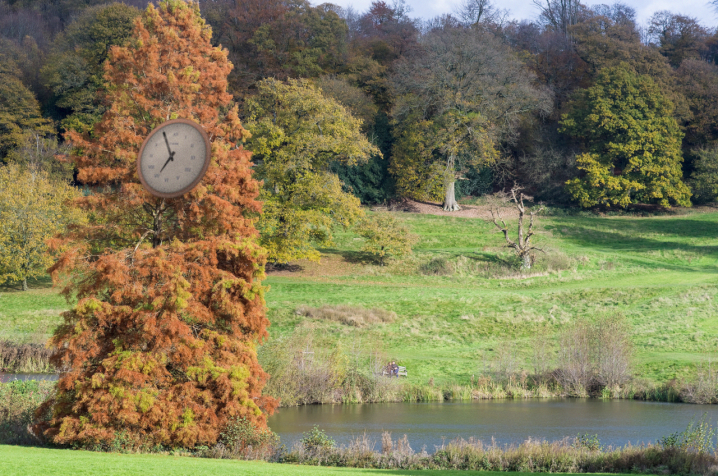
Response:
6,55
